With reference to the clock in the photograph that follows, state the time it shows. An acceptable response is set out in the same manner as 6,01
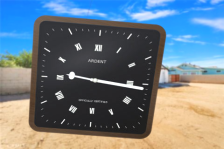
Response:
9,16
